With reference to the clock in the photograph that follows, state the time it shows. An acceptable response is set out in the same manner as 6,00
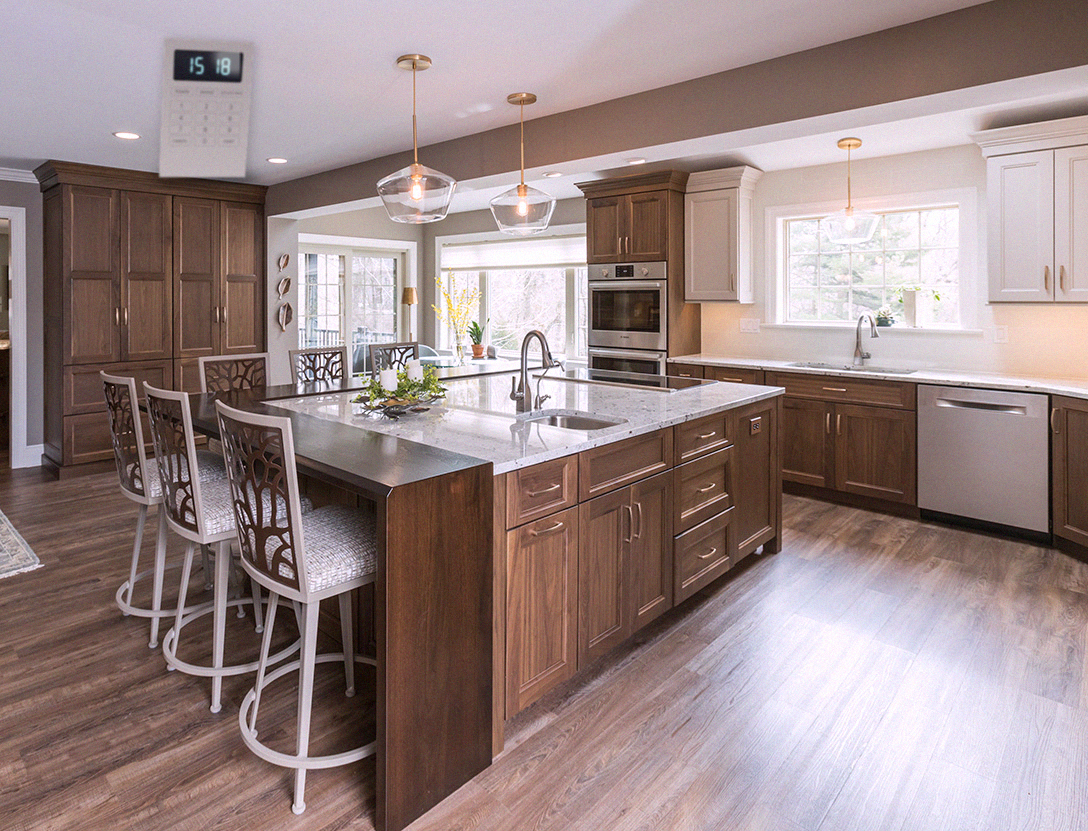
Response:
15,18
